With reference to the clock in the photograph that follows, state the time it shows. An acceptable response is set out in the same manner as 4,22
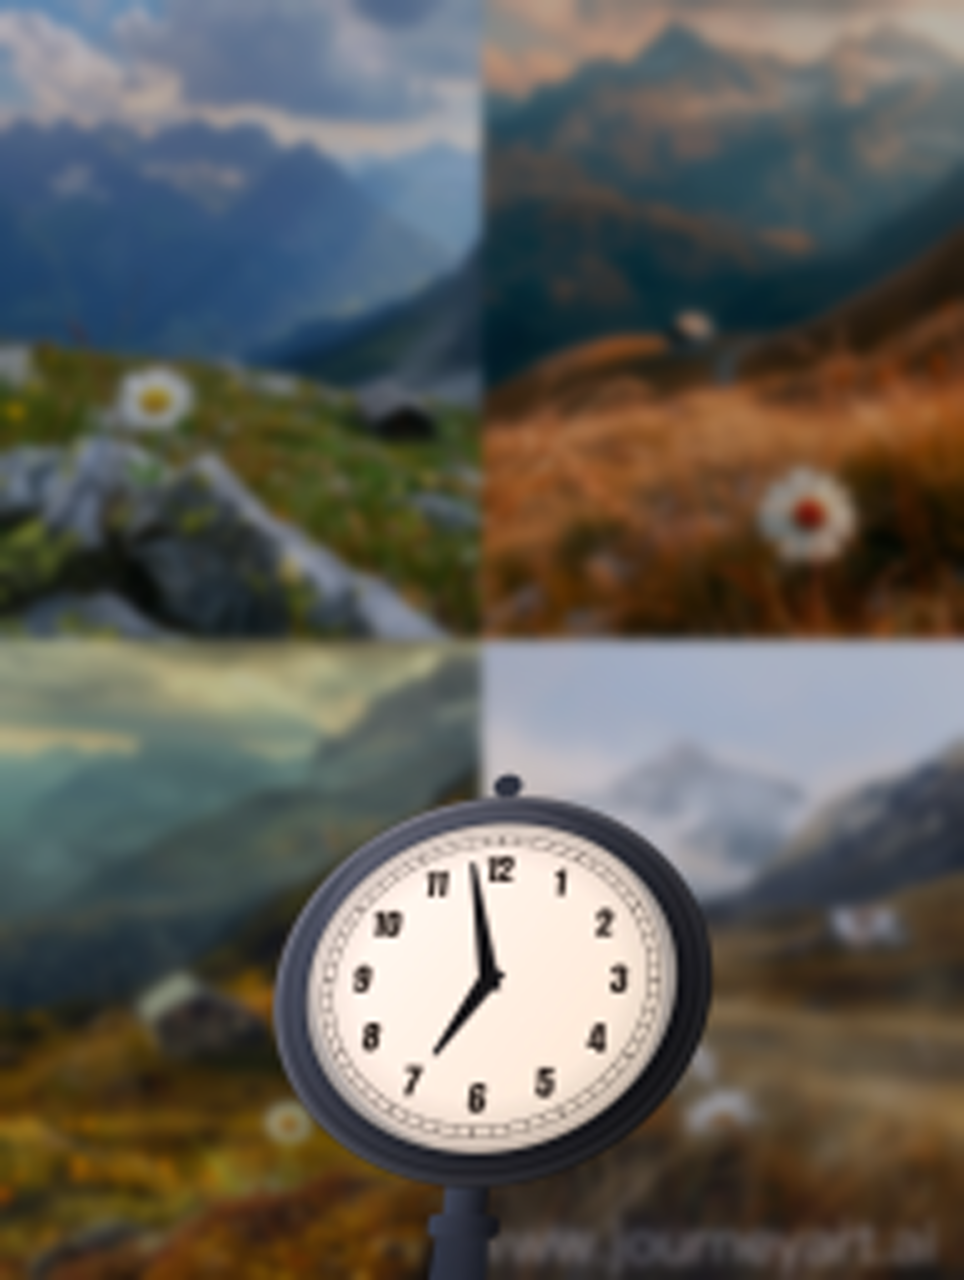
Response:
6,58
